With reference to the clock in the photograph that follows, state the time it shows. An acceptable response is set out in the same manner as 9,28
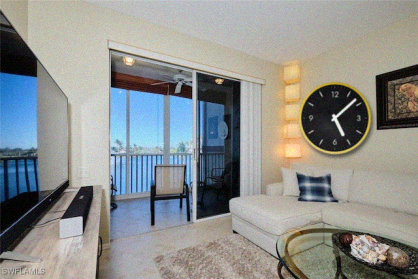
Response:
5,08
